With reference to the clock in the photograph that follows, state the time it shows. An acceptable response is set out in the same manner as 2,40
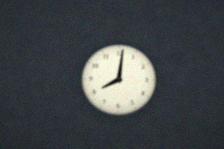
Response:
8,01
